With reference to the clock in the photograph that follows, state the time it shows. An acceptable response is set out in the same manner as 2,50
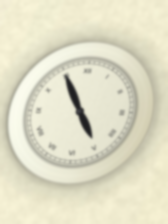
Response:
4,55
